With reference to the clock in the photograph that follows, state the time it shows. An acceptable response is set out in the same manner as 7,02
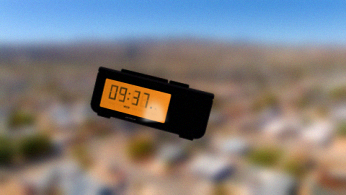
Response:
9,37
